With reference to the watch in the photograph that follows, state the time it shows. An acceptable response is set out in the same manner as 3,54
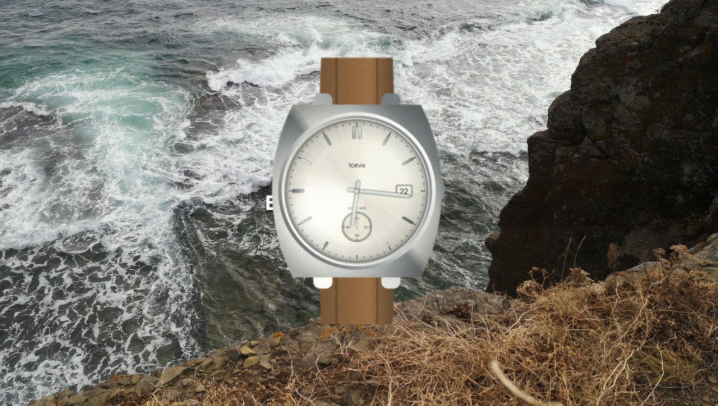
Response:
6,16
